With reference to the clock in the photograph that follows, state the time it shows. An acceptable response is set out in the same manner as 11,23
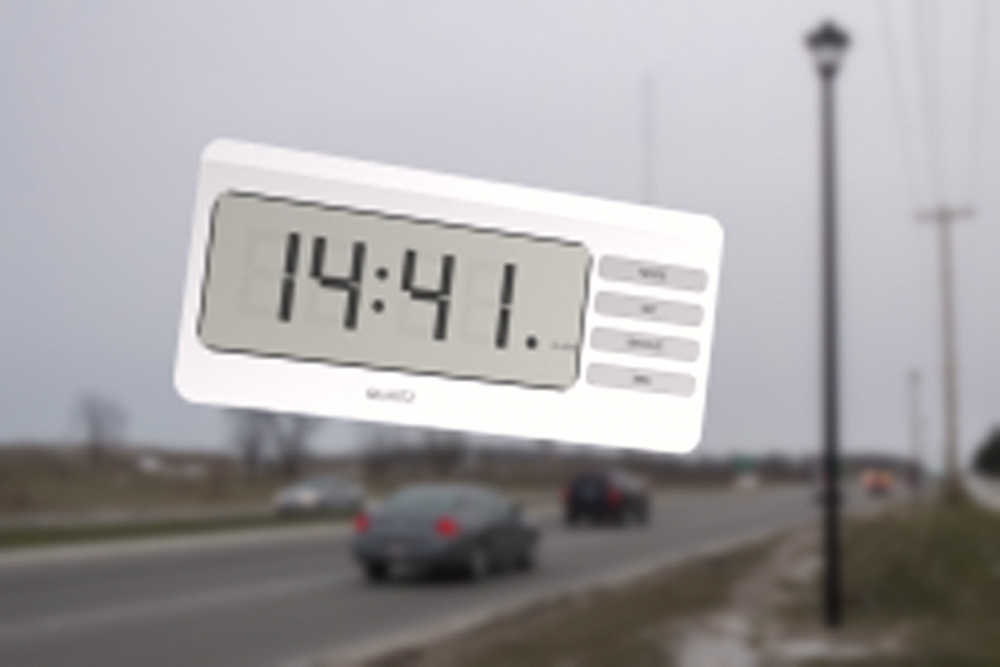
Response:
14,41
